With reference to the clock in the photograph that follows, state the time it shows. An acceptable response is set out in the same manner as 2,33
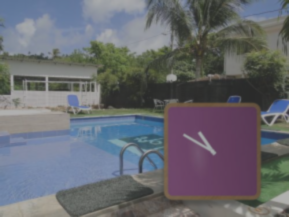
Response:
10,50
